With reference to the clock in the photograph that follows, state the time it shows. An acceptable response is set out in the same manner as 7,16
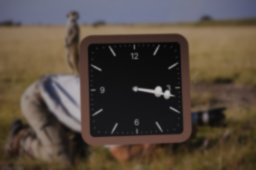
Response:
3,17
